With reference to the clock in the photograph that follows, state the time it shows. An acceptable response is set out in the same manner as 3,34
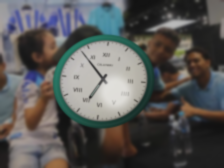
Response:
6,53
